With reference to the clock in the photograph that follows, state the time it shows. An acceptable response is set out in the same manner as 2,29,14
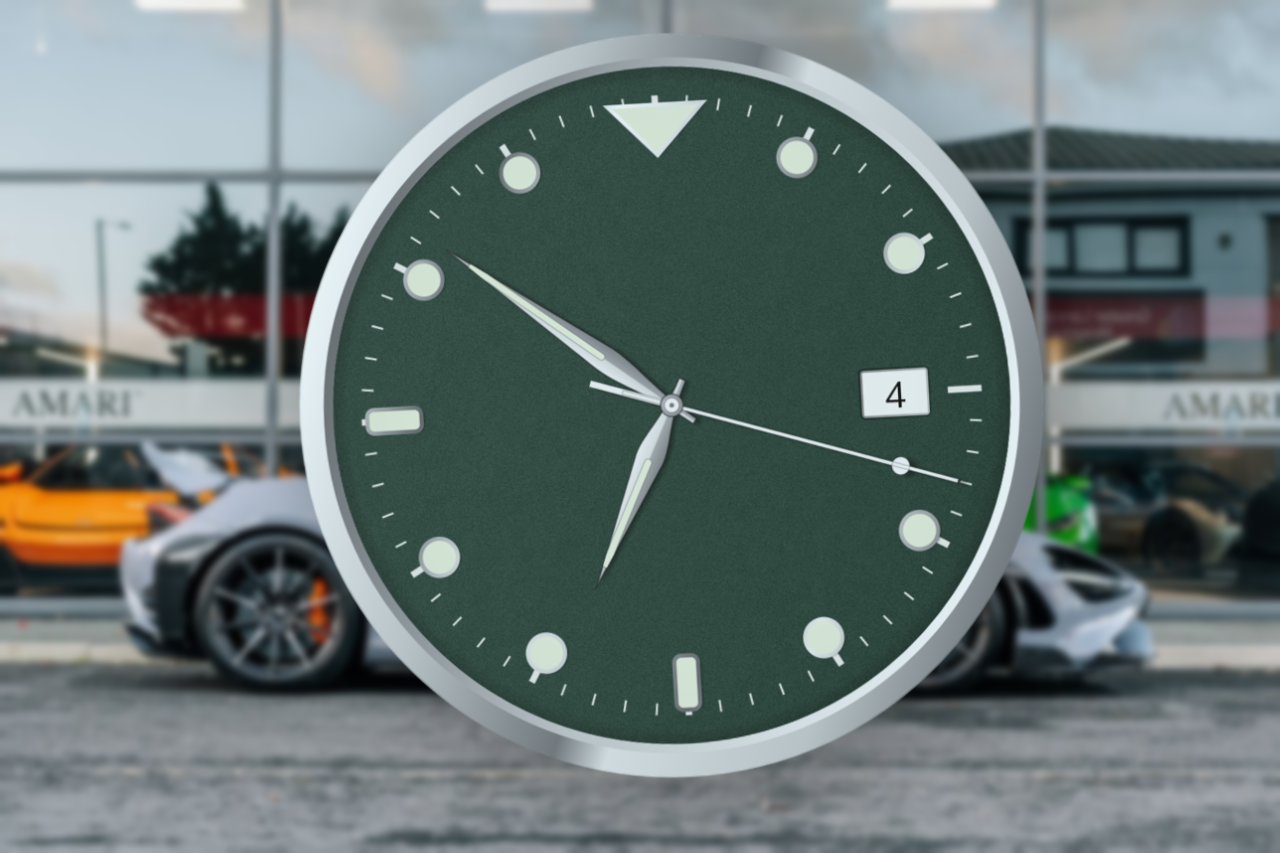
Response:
6,51,18
